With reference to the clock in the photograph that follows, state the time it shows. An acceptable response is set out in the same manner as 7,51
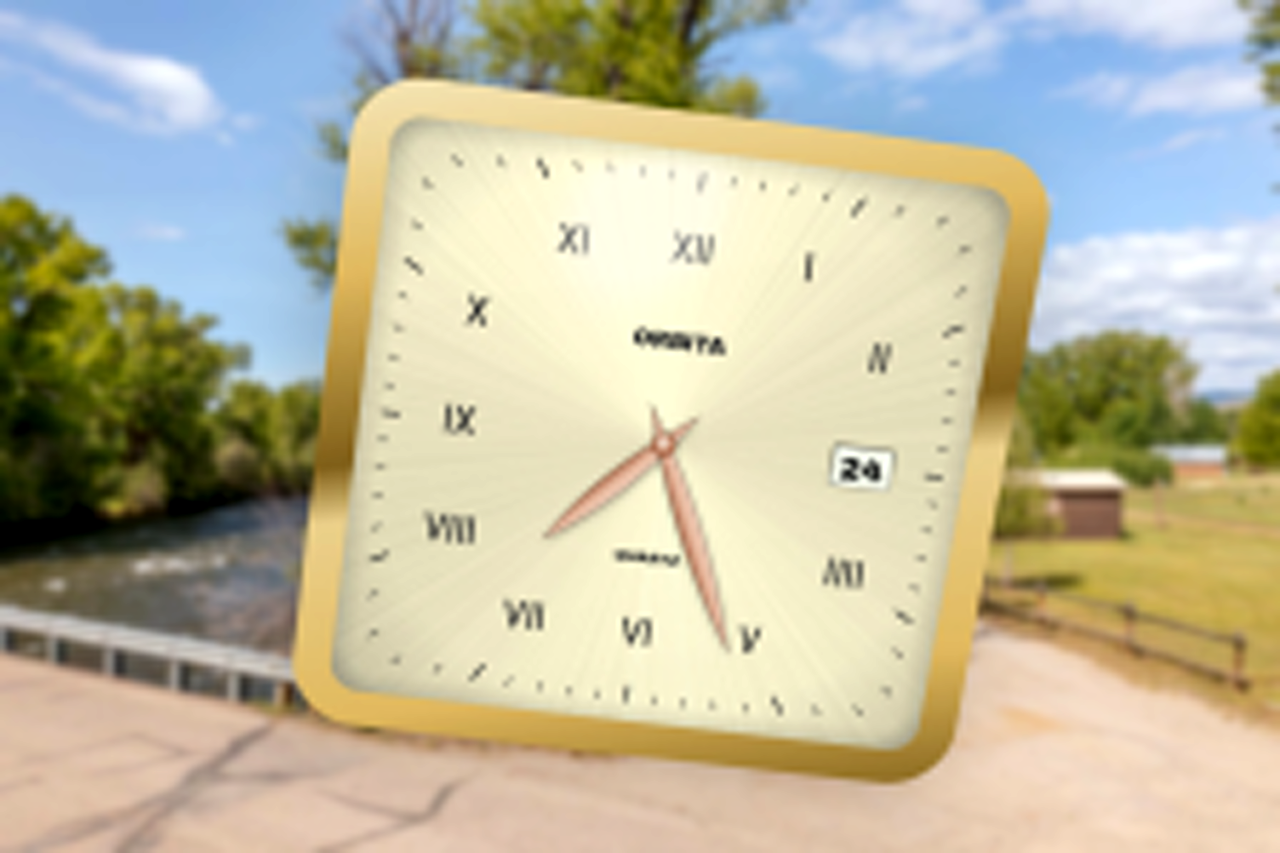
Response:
7,26
